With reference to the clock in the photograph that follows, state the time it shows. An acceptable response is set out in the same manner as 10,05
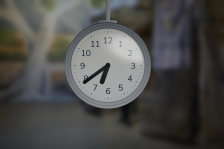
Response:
6,39
